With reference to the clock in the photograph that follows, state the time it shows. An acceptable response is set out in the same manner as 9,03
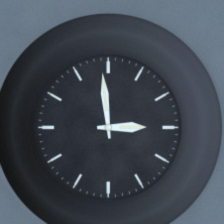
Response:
2,59
